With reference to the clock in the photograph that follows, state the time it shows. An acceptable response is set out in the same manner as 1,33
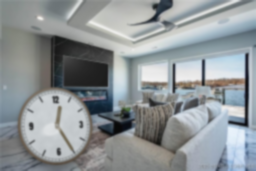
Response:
12,25
